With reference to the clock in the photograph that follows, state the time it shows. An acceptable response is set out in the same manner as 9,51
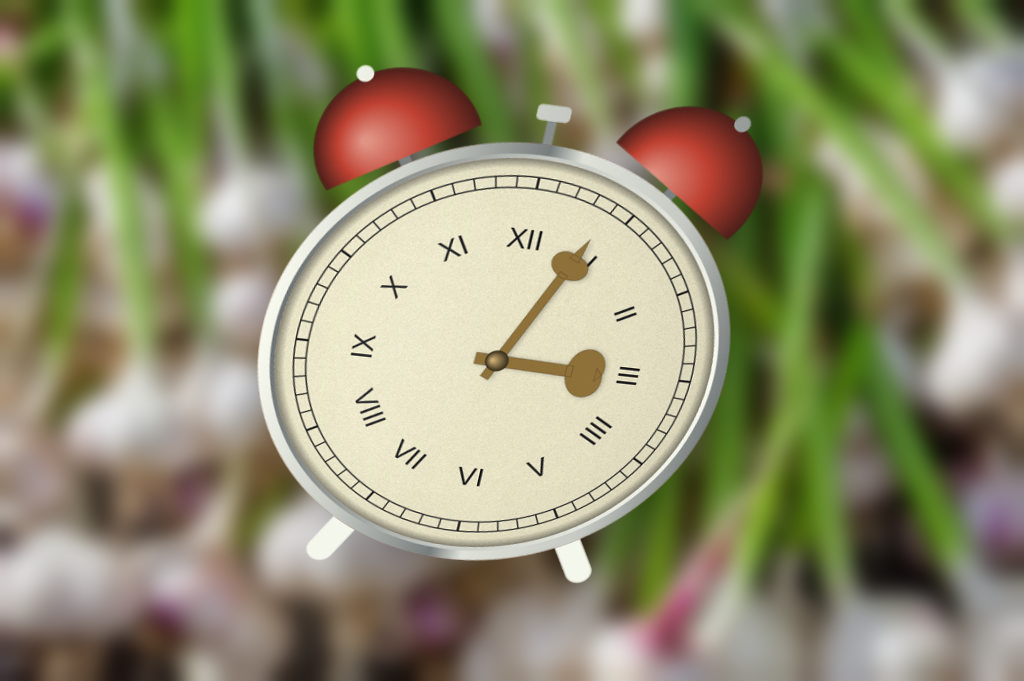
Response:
3,04
